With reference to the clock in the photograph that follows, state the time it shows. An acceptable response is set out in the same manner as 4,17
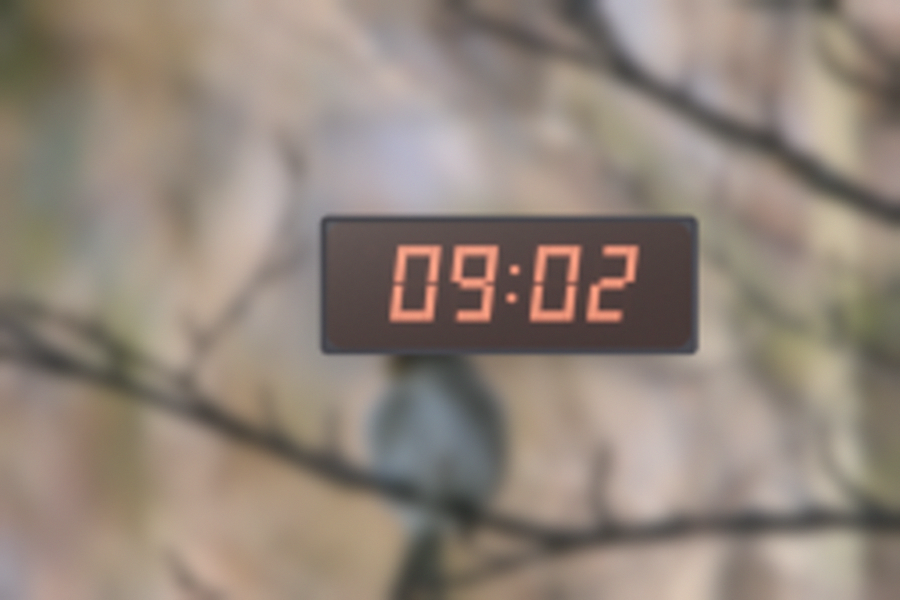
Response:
9,02
